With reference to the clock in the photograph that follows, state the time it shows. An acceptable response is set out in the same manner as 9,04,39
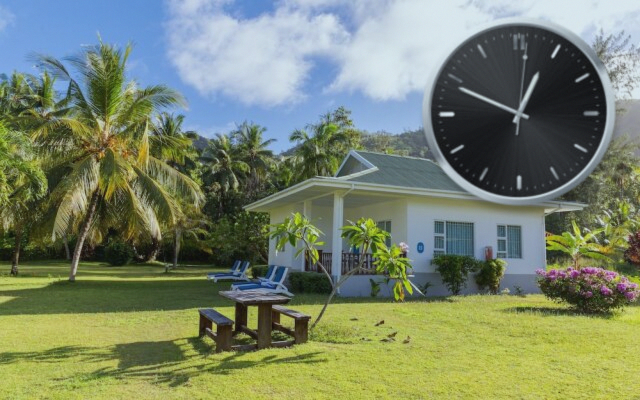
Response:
12,49,01
